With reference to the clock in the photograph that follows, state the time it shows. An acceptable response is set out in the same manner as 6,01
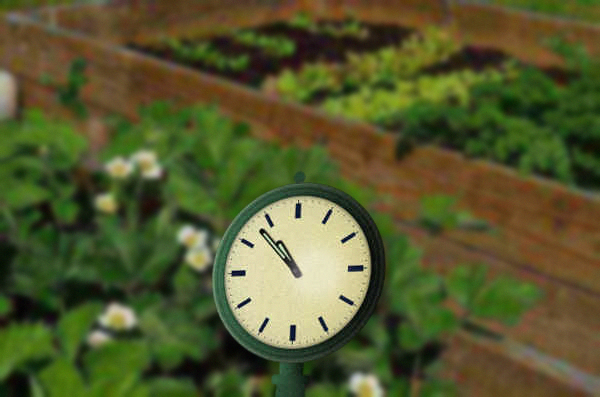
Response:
10,53
